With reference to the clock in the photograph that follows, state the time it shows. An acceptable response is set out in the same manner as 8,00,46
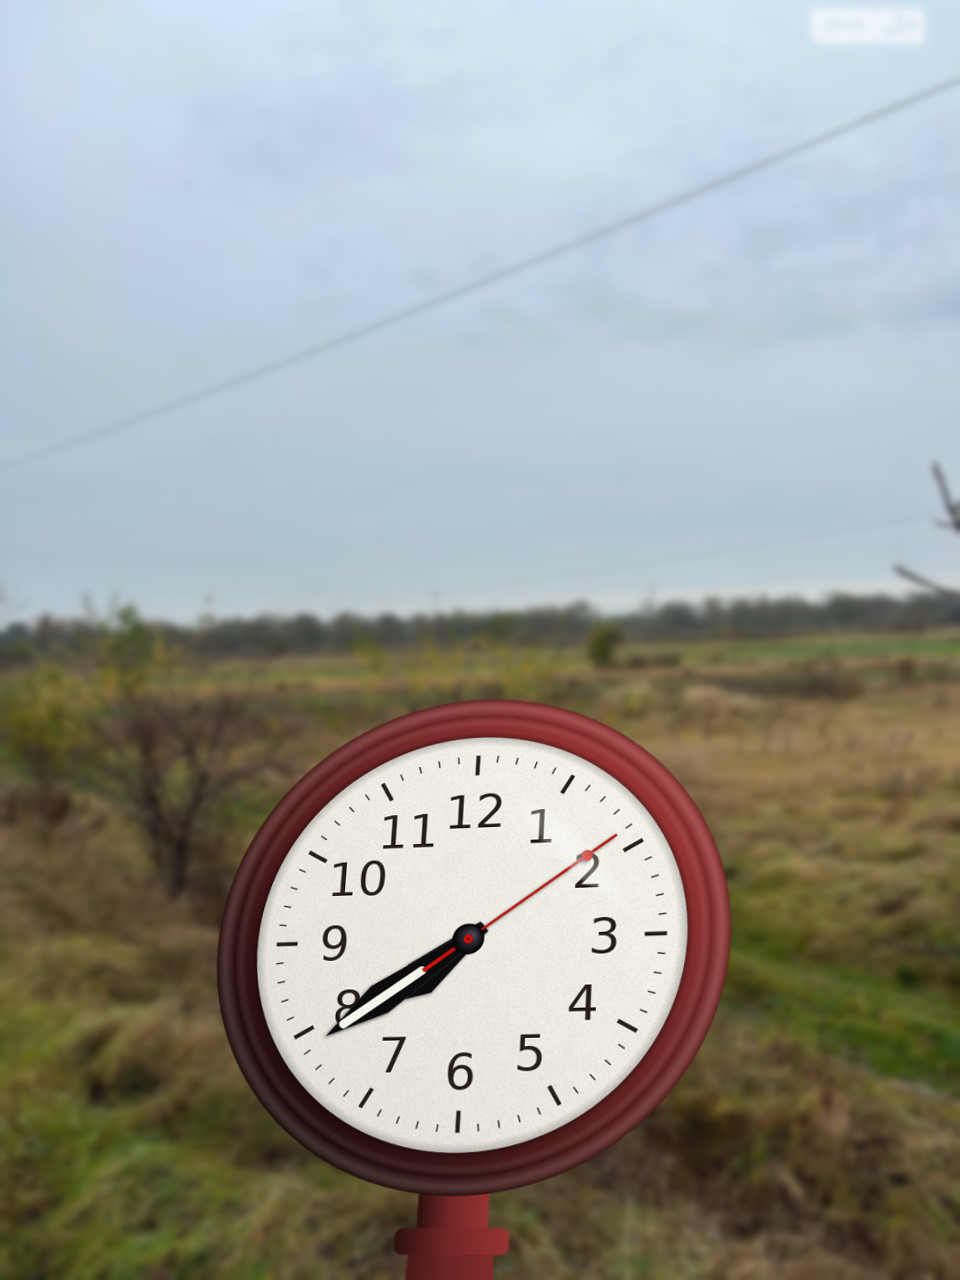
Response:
7,39,09
